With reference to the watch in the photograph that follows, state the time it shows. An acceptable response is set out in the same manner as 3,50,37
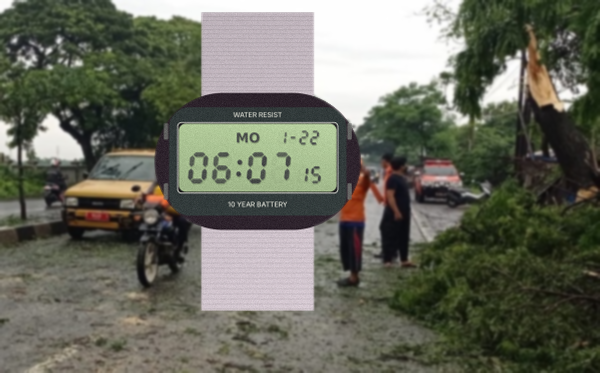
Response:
6,07,15
